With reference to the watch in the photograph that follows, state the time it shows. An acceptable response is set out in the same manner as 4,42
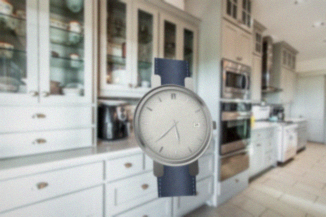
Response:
5,38
